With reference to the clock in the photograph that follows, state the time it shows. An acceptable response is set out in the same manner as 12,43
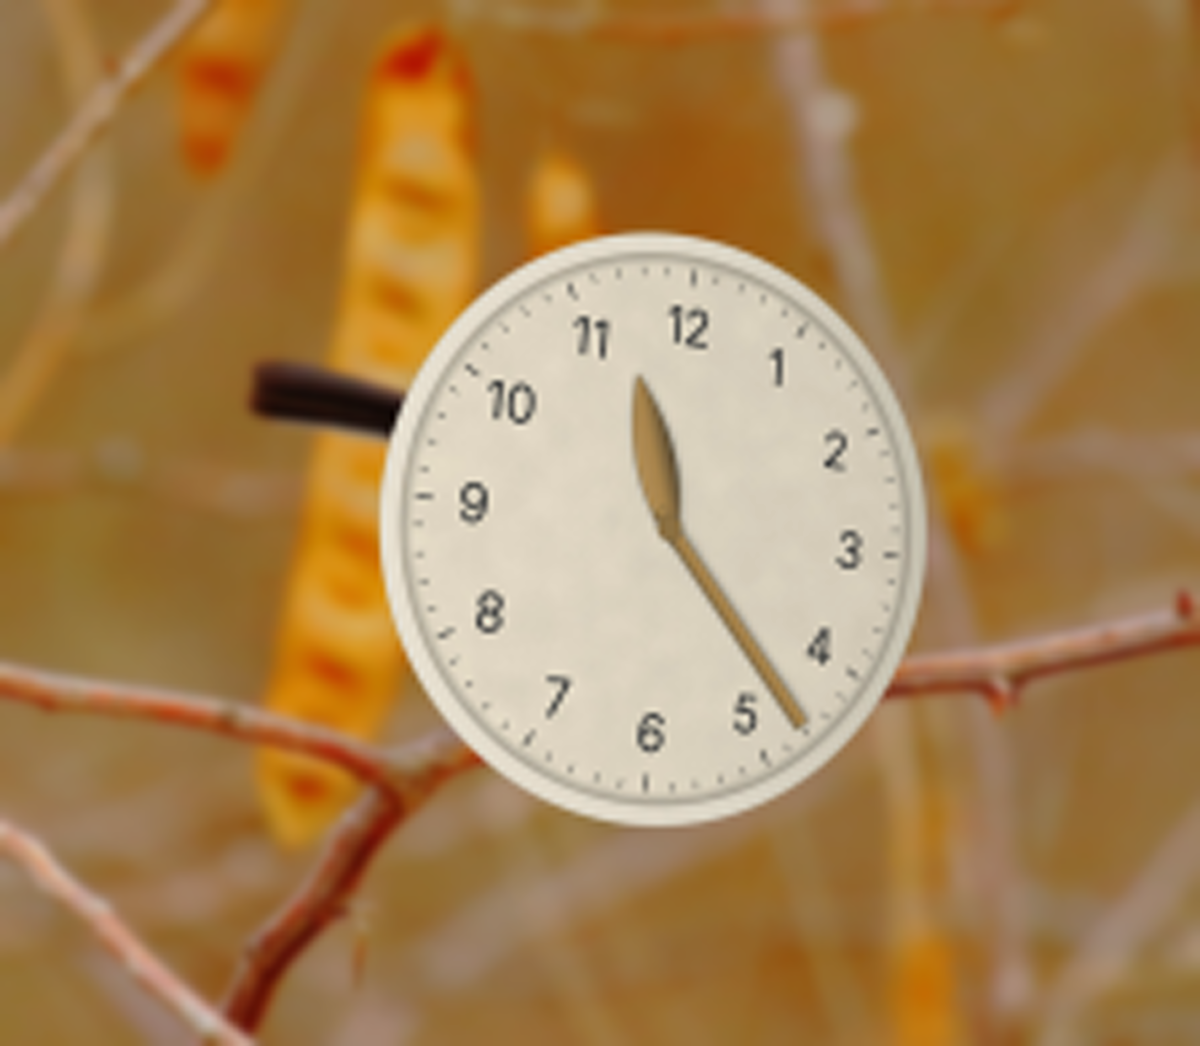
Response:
11,23
